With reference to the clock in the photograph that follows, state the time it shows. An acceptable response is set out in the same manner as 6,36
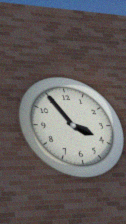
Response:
3,55
